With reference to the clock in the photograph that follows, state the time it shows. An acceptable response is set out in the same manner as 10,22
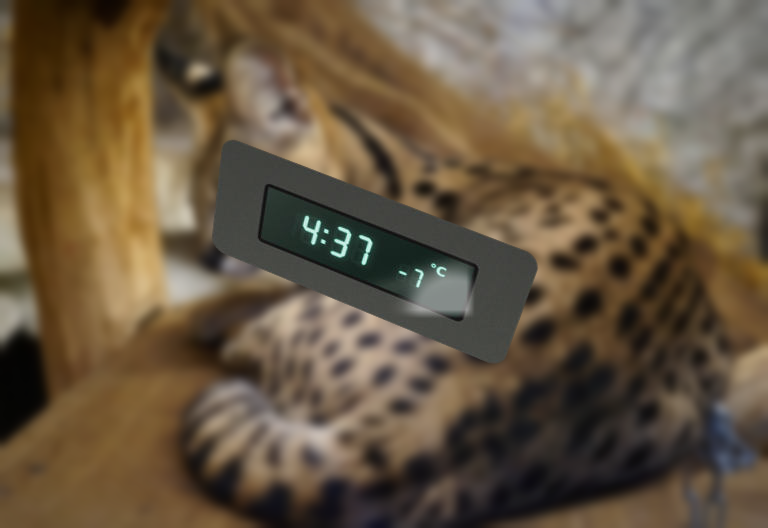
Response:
4,37
